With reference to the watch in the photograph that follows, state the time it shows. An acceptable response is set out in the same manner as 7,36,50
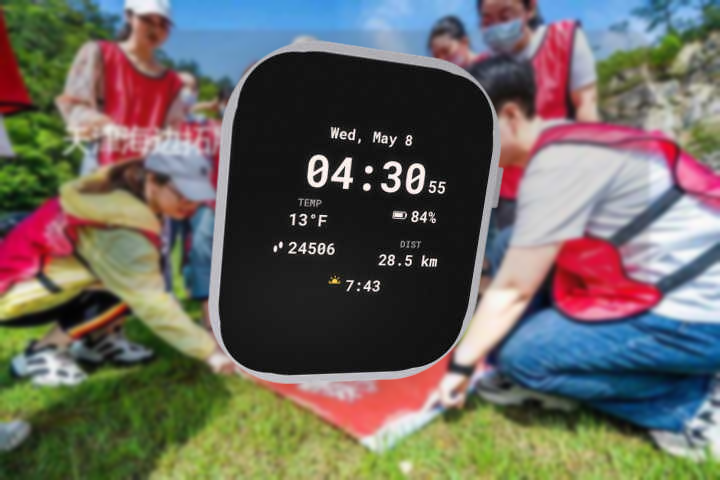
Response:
4,30,55
